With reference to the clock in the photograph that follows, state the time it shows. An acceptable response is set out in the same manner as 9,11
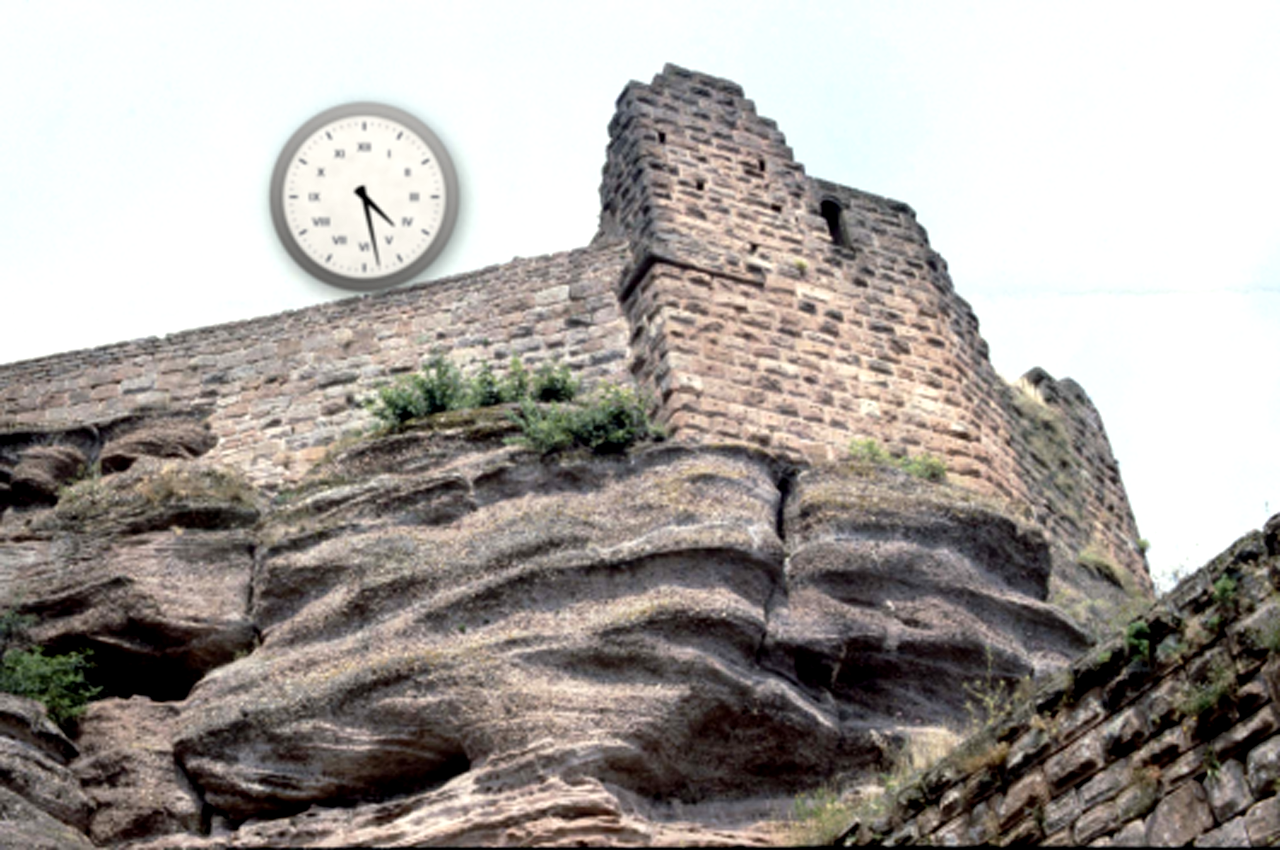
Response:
4,28
